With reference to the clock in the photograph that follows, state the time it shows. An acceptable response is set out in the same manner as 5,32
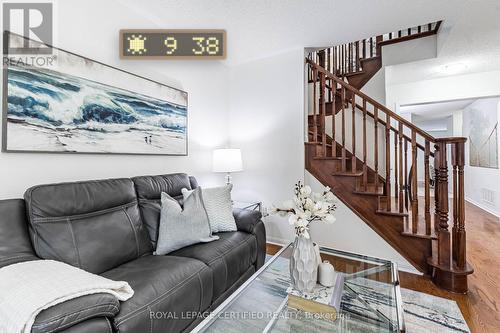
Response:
9,38
